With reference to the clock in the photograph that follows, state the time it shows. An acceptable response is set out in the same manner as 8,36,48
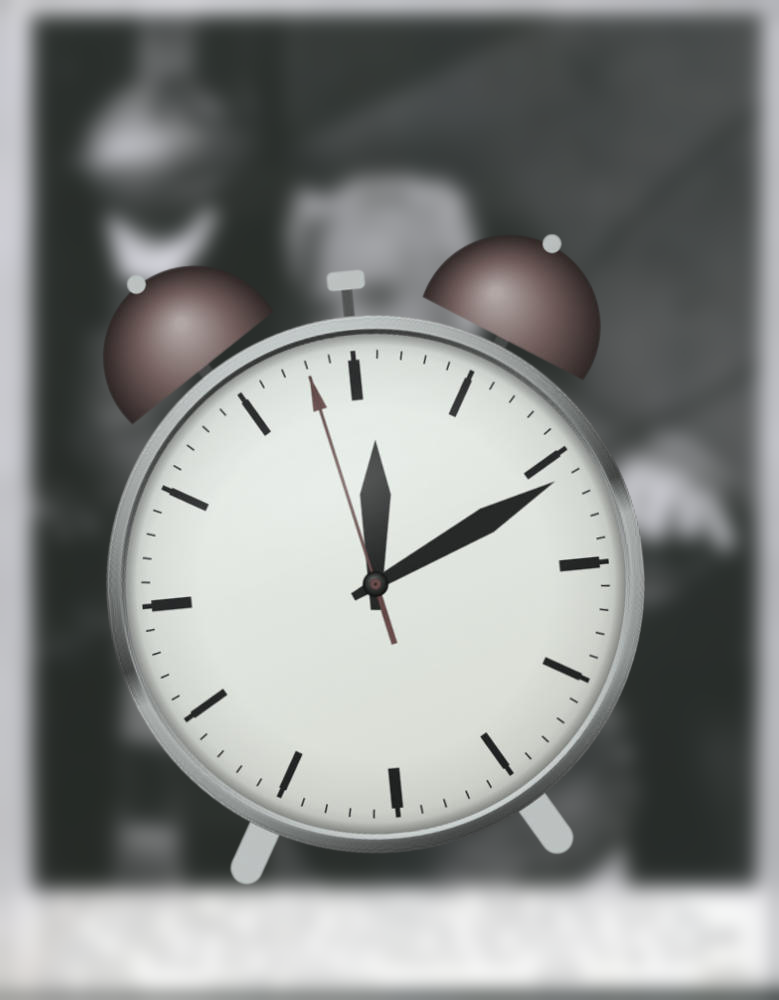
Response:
12,10,58
